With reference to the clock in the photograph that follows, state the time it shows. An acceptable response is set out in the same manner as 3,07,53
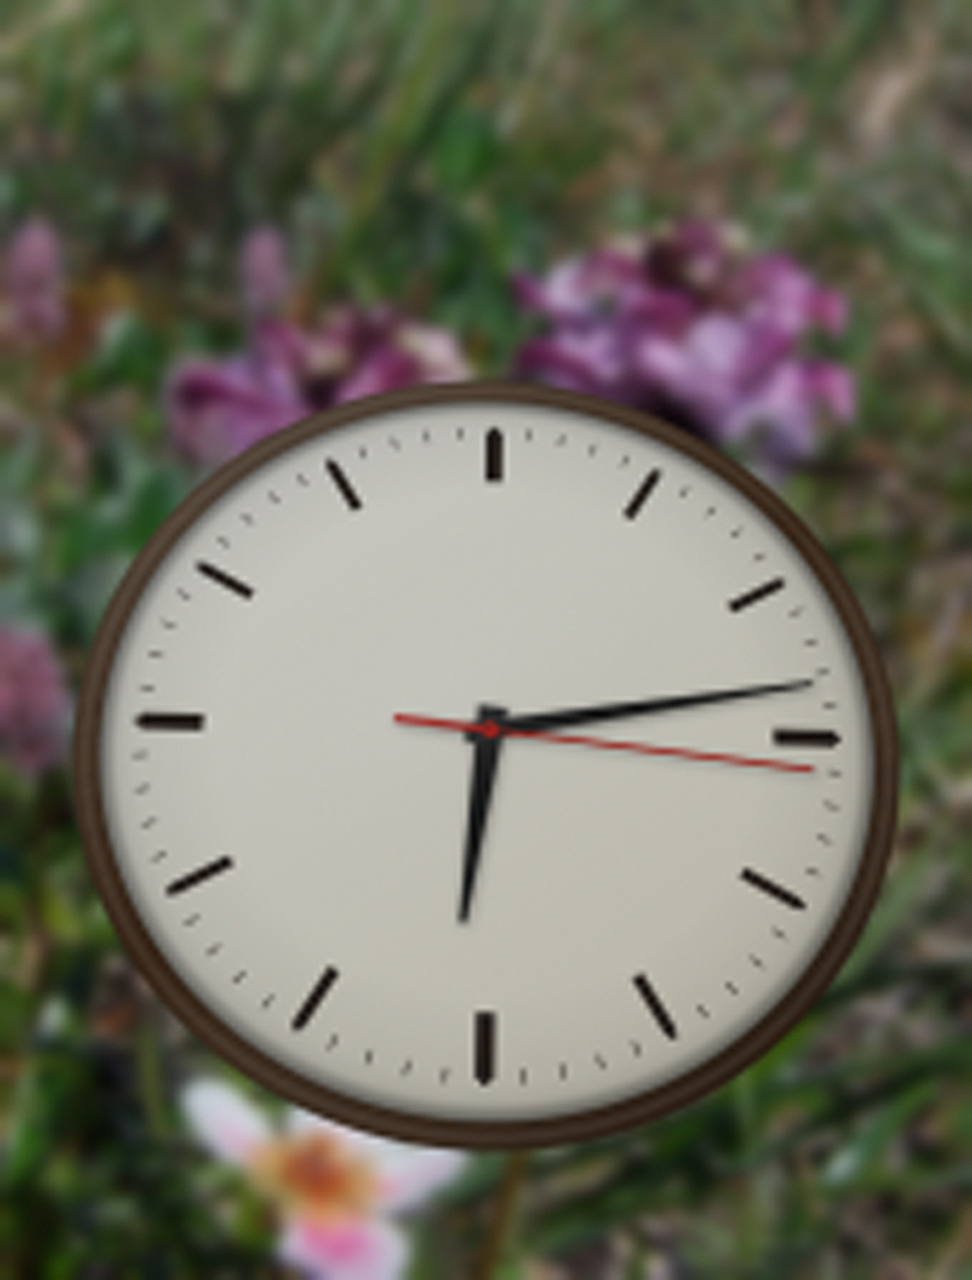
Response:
6,13,16
